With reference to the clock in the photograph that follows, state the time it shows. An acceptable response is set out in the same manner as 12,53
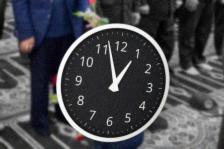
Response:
12,57
